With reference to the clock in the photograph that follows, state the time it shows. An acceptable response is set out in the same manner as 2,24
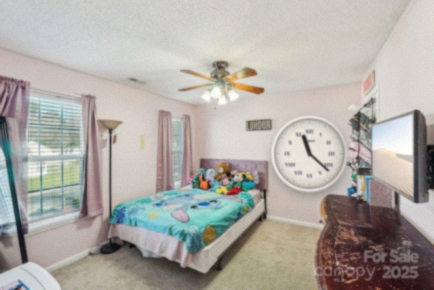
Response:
11,22
